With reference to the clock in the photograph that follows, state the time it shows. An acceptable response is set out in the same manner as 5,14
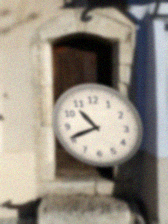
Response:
10,41
